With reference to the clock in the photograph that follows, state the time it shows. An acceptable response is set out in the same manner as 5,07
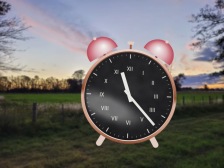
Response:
11,23
